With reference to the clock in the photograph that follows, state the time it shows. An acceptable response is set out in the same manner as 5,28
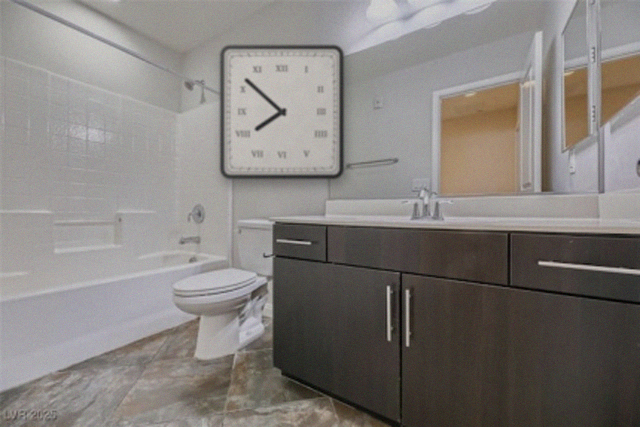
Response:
7,52
